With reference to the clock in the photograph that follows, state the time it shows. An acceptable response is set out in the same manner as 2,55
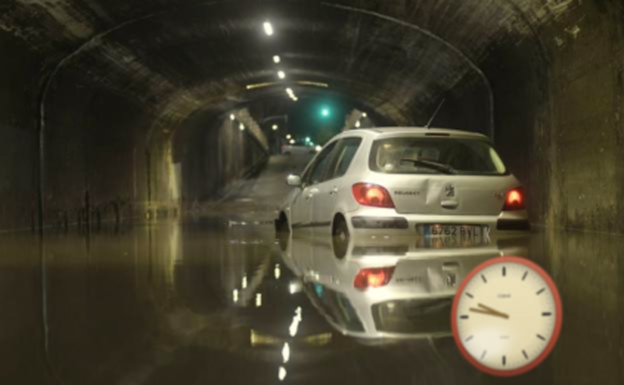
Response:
9,47
